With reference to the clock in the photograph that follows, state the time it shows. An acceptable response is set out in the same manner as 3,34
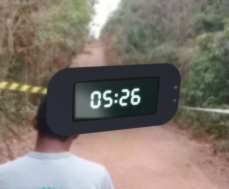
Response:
5,26
